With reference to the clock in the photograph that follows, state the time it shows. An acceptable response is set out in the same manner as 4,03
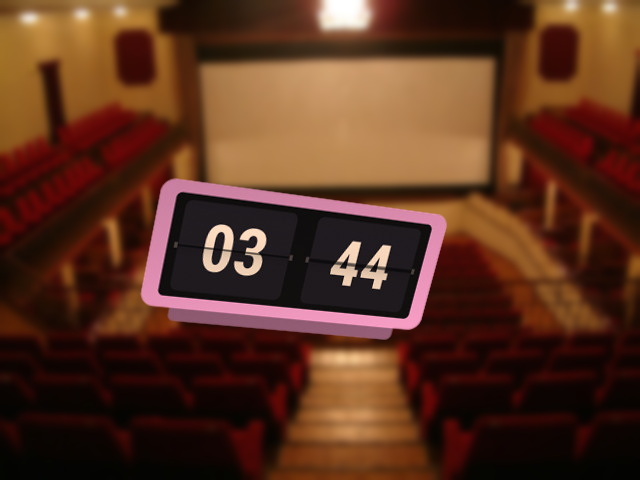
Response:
3,44
